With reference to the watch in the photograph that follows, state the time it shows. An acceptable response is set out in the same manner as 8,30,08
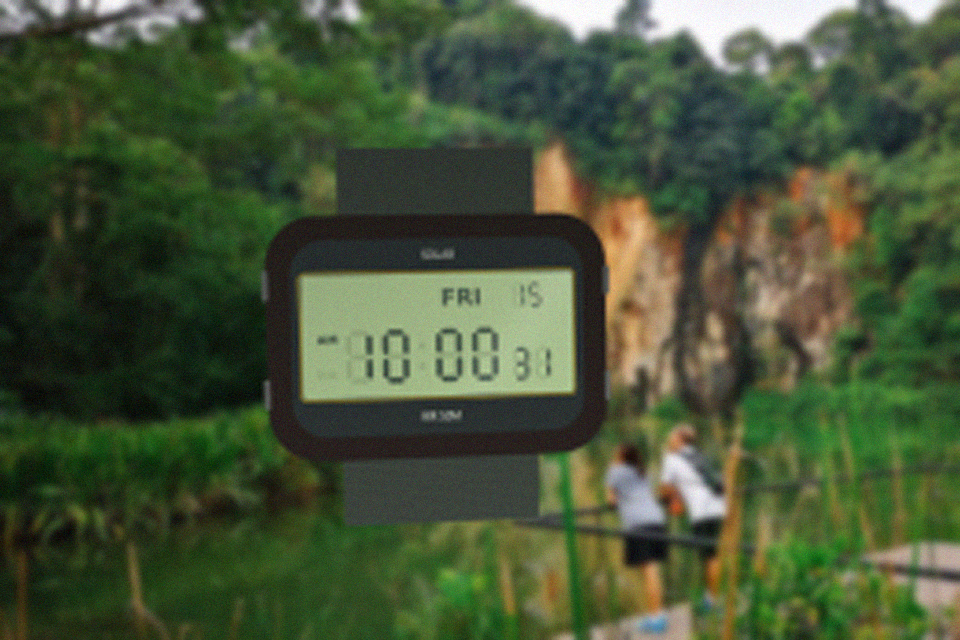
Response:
10,00,31
